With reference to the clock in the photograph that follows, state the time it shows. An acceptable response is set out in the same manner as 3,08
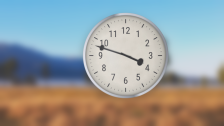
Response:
3,48
